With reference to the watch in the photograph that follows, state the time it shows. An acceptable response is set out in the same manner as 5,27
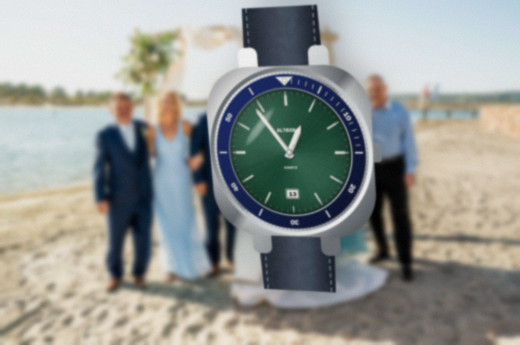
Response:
12,54
